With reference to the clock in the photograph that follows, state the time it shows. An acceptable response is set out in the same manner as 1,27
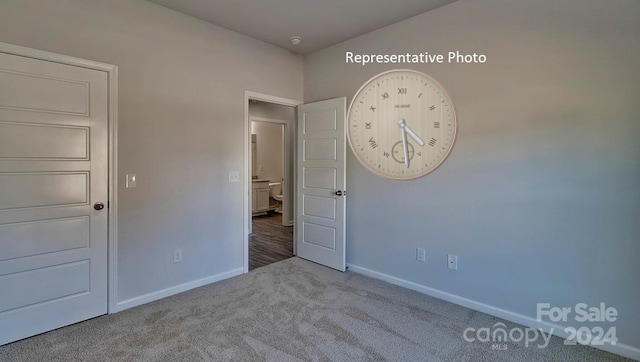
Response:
4,29
